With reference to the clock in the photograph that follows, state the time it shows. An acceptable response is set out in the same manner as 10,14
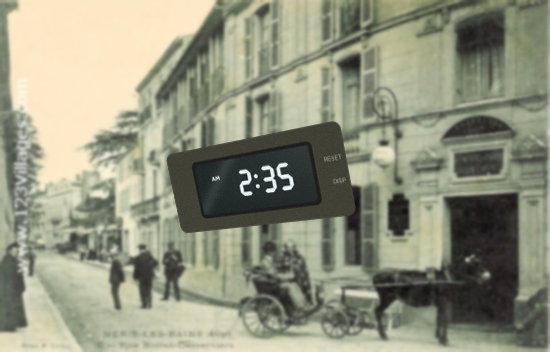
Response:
2,35
